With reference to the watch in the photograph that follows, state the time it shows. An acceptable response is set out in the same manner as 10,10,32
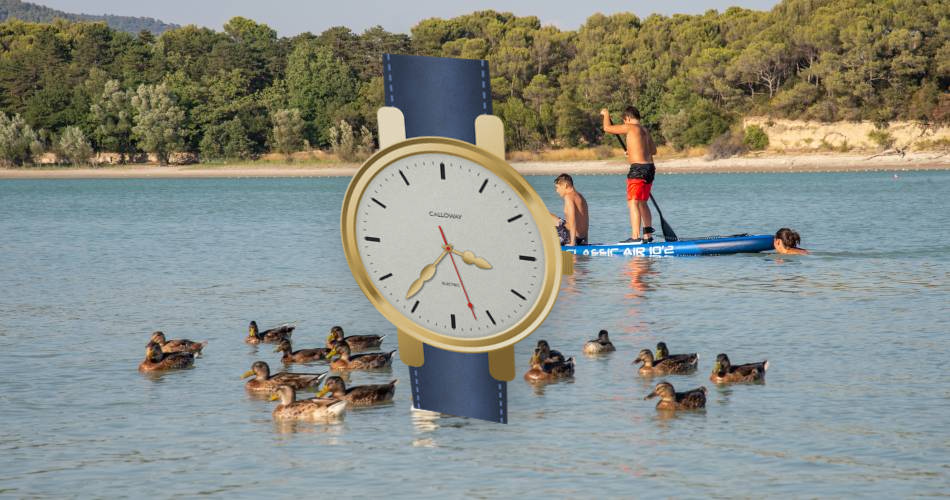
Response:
3,36,27
